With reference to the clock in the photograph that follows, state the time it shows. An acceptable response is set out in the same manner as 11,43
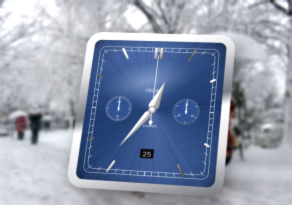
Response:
12,36
